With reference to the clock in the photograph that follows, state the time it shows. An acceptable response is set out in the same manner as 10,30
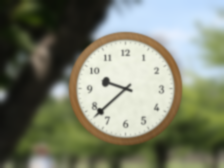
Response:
9,38
